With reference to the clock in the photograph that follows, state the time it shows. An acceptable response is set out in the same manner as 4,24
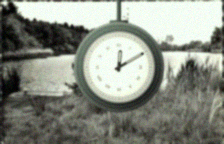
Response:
12,10
